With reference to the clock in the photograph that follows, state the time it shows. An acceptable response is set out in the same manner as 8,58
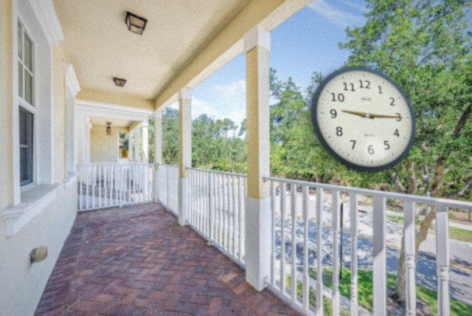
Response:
9,15
